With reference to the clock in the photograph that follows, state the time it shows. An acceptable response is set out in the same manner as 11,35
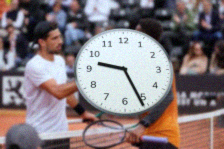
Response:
9,26
